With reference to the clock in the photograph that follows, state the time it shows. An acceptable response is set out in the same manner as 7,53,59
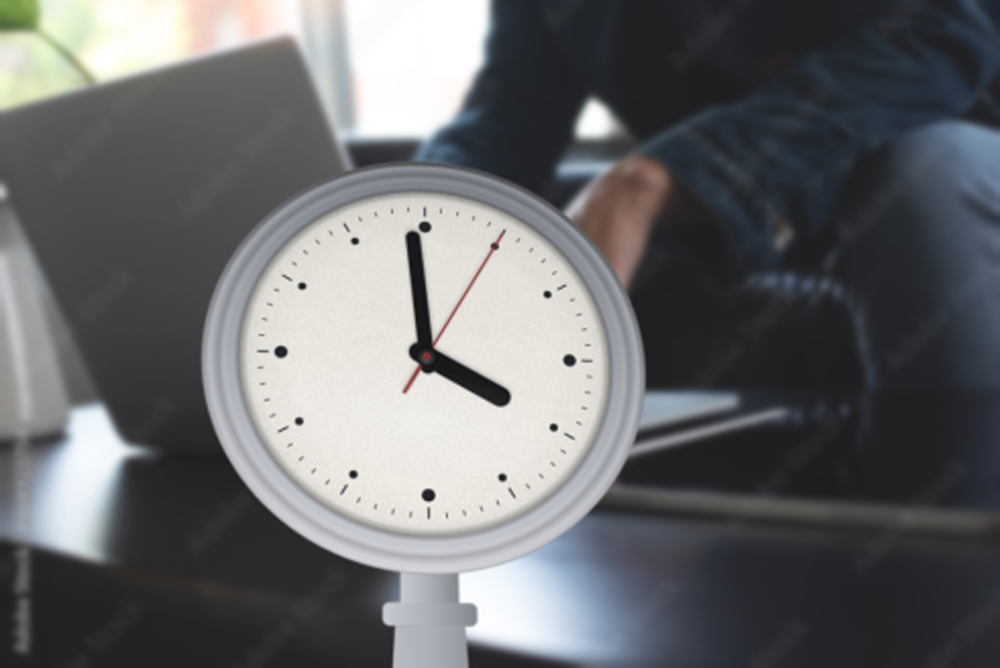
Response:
3,59,05
